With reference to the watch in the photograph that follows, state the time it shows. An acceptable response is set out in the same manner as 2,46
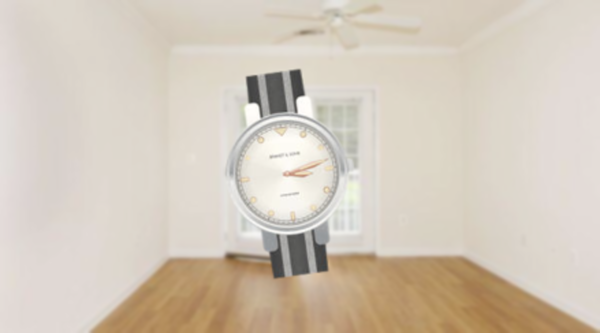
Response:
3,13
